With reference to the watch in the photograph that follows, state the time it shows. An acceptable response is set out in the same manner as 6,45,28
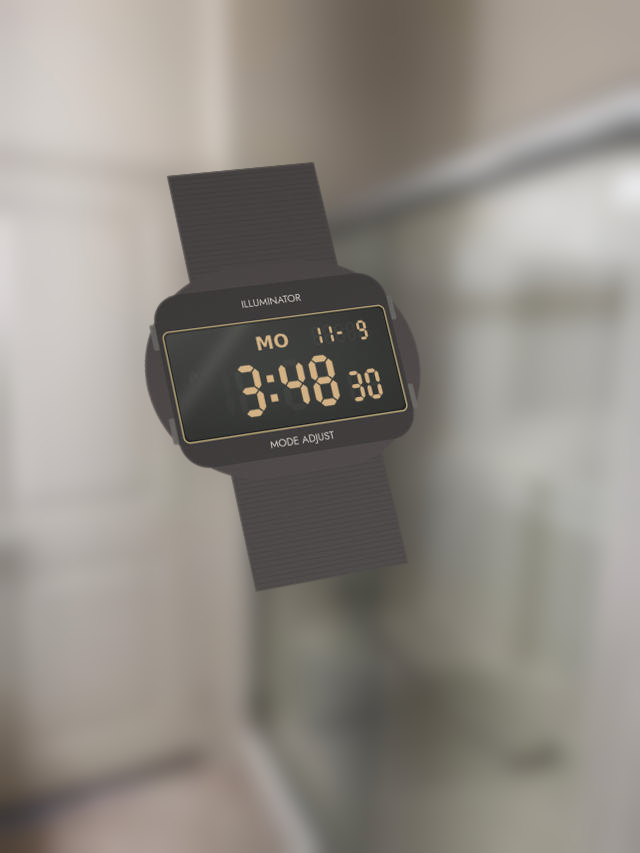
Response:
3,48,30
